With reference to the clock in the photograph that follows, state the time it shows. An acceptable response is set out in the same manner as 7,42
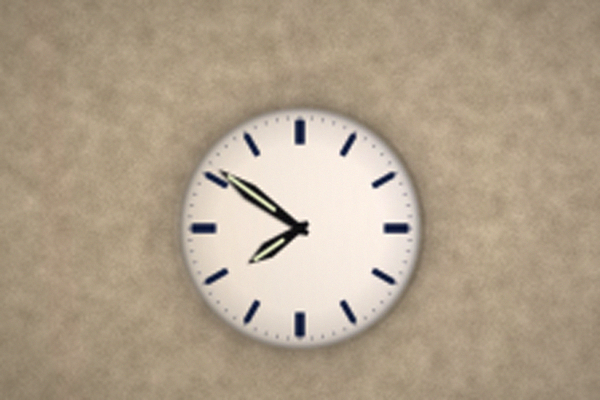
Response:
7,51
